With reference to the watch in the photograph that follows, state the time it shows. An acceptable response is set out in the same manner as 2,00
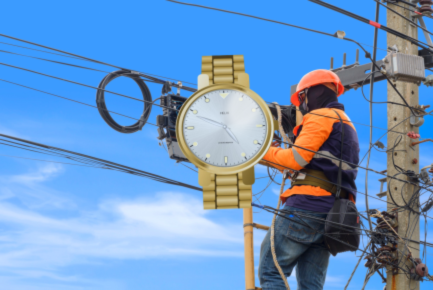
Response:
4,49
